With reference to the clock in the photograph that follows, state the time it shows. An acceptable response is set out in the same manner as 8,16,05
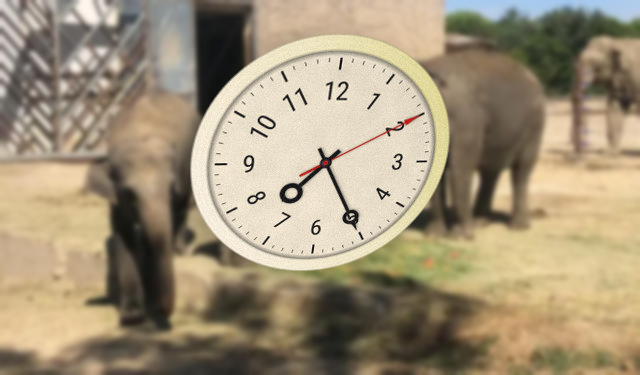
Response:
7,25,10
